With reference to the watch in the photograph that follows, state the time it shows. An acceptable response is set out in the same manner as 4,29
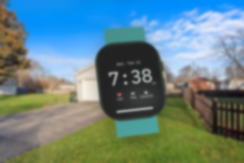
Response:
7,38
